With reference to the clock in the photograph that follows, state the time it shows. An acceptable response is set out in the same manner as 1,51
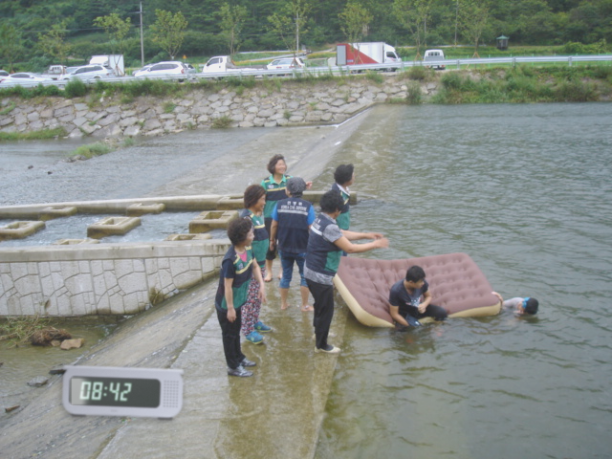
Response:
8,42
